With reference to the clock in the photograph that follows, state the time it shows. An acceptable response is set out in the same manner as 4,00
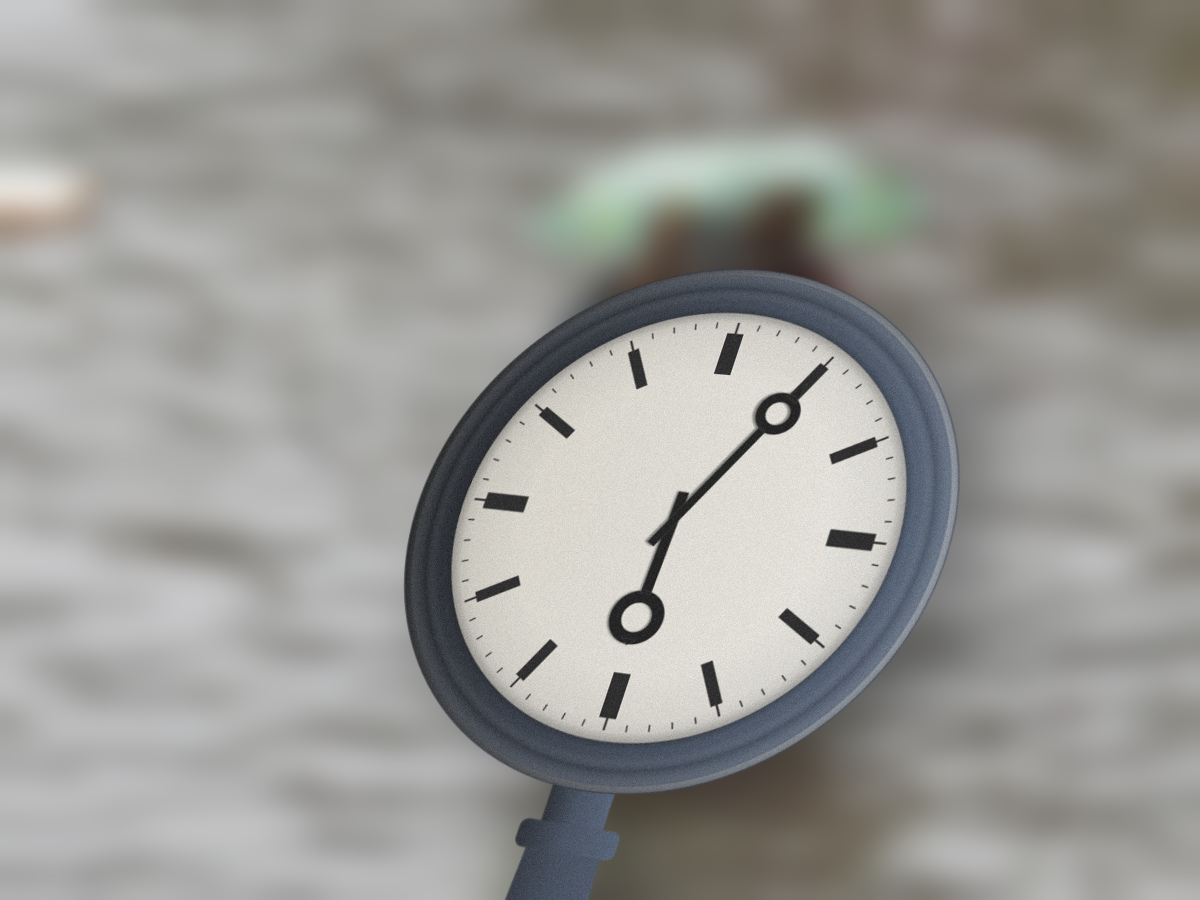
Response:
6,05
